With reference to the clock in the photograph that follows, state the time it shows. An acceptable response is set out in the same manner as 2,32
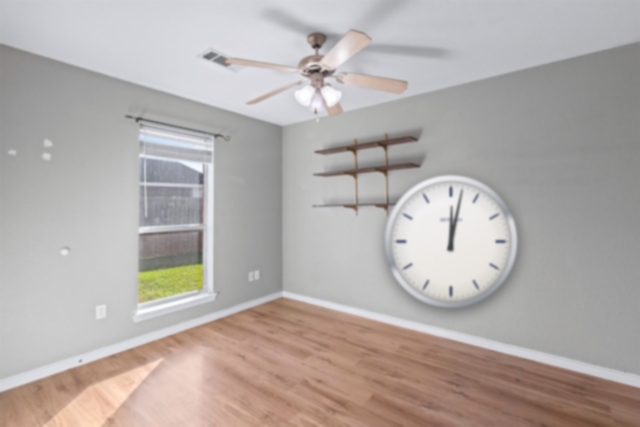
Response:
12,02
